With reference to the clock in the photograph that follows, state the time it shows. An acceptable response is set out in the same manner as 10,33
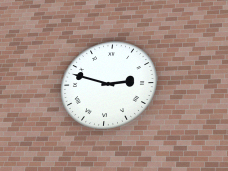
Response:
2,48
